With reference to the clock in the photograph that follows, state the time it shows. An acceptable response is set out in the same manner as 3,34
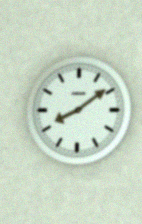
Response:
8,09
